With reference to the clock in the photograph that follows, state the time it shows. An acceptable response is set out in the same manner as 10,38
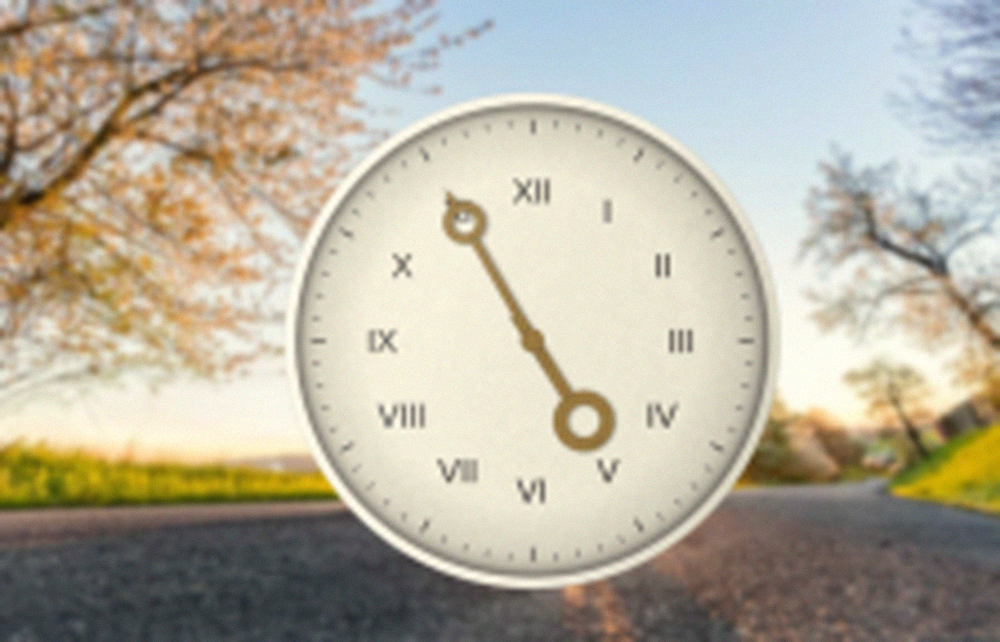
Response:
4,55
